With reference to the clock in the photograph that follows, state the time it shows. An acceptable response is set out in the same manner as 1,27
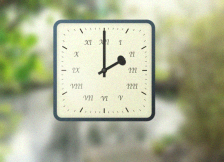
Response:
2,00
